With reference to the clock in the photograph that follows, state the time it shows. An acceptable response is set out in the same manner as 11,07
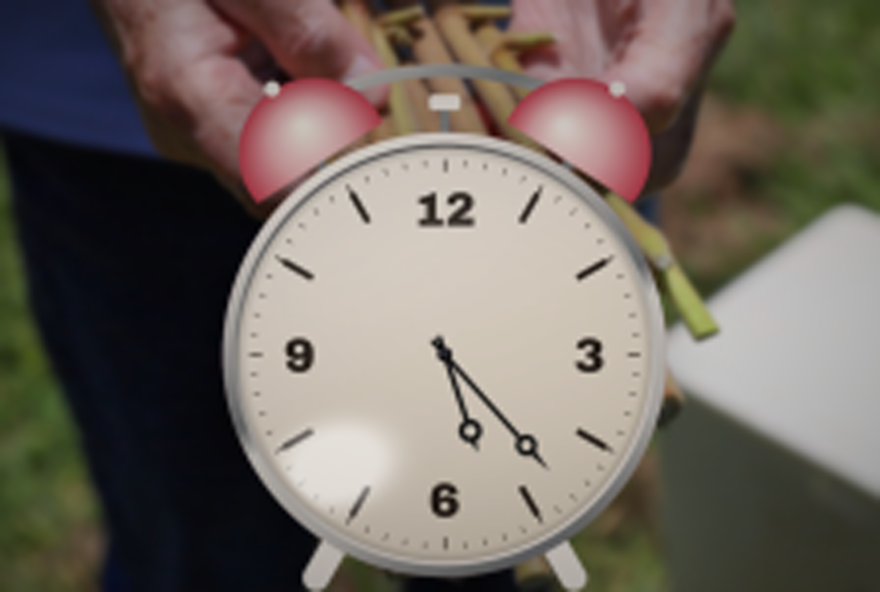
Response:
5,23
